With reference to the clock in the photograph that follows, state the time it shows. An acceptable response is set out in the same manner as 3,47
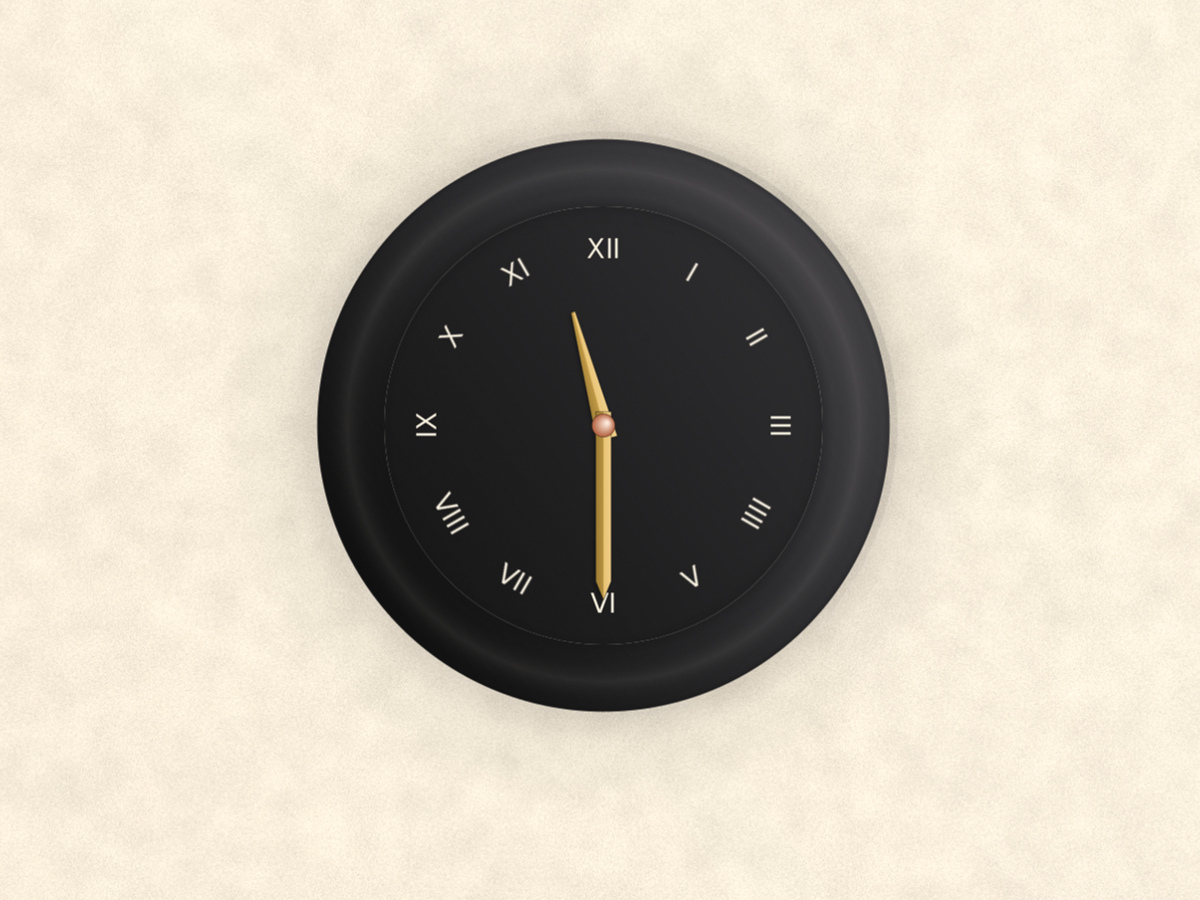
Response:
11,30
